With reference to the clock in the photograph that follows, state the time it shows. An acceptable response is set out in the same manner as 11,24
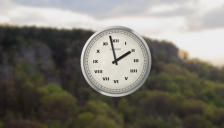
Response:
1,58
